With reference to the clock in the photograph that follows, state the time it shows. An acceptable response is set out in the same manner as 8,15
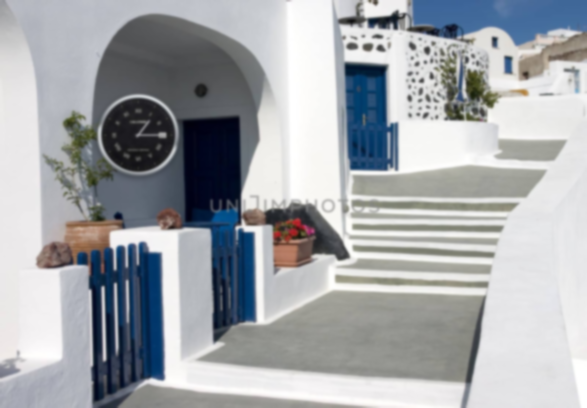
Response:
1,15
